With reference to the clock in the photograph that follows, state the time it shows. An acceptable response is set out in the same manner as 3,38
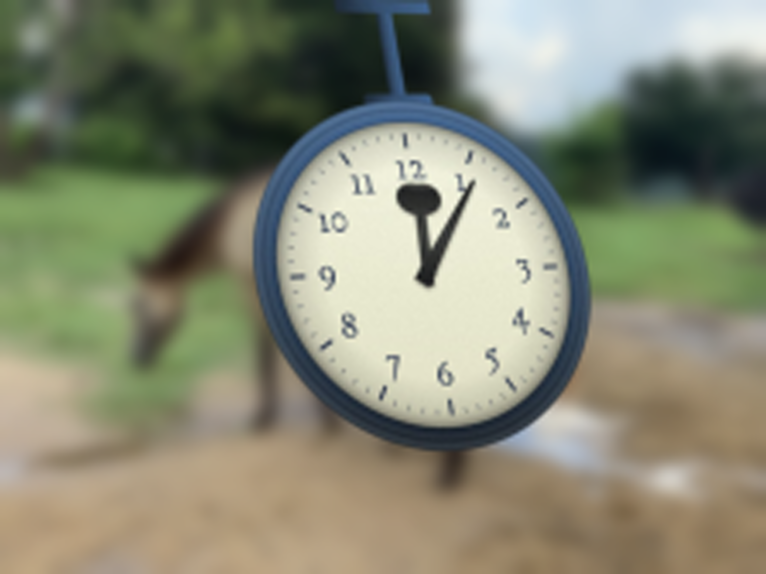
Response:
12,06
